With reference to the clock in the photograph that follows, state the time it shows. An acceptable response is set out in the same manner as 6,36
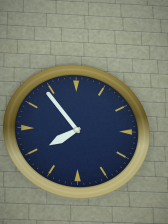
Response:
7,54
